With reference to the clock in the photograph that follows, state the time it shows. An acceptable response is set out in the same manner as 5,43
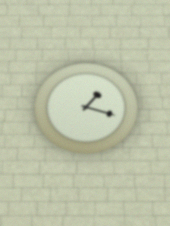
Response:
1,18
